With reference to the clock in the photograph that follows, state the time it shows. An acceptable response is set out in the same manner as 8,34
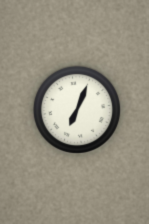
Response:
7,05
